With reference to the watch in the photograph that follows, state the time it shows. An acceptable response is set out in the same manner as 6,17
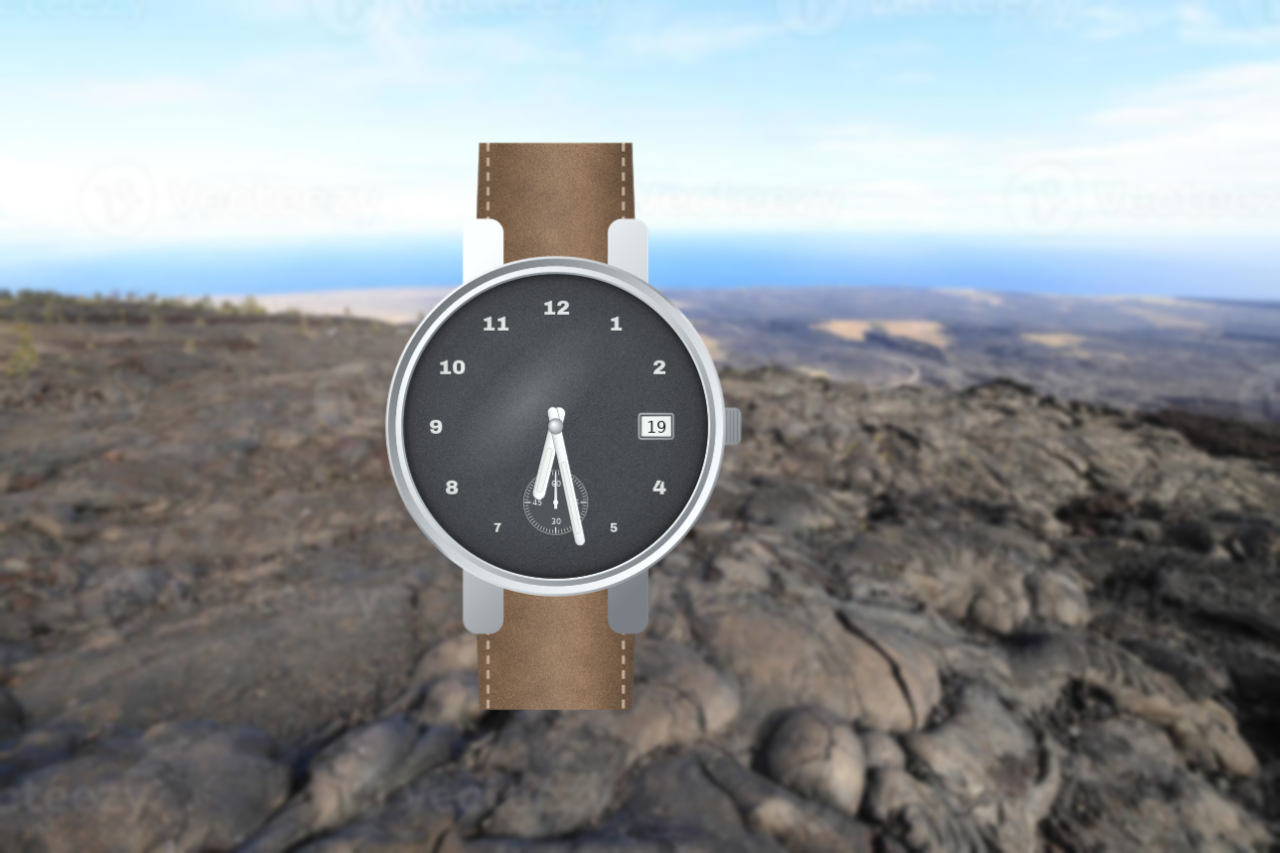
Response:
6,28
